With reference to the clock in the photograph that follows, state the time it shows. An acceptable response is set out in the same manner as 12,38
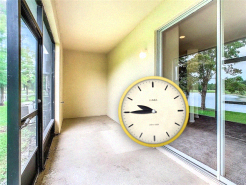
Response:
9,45
